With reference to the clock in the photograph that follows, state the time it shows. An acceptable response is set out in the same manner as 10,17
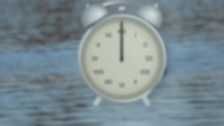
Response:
12,00
